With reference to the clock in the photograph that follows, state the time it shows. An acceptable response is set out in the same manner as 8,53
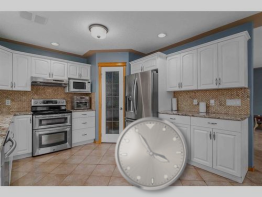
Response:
3,55
